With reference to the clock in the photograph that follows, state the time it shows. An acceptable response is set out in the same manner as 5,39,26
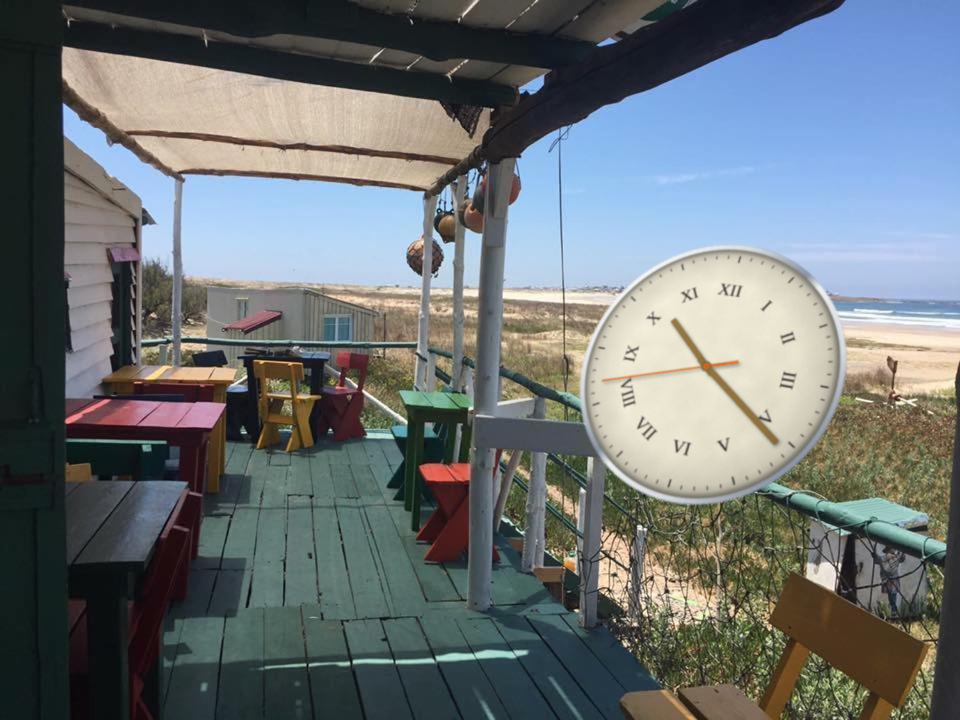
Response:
10,20,42
